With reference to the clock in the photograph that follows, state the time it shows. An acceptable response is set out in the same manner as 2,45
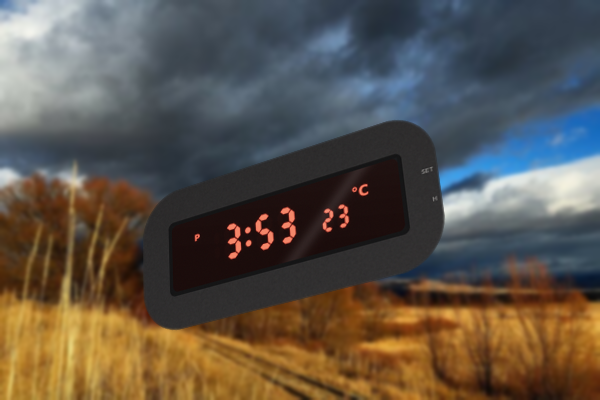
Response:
3,53
